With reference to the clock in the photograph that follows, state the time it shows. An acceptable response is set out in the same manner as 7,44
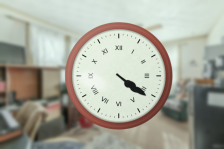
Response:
4,21
